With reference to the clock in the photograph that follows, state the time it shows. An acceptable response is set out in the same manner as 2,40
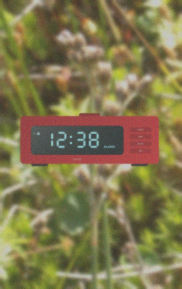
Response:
12,38
